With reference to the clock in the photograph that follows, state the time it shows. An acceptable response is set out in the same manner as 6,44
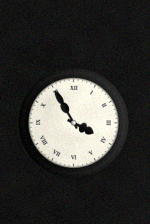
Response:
3,55
